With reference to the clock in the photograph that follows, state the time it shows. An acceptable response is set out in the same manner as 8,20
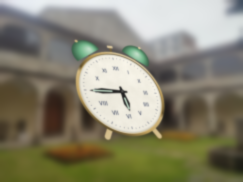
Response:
5,45
